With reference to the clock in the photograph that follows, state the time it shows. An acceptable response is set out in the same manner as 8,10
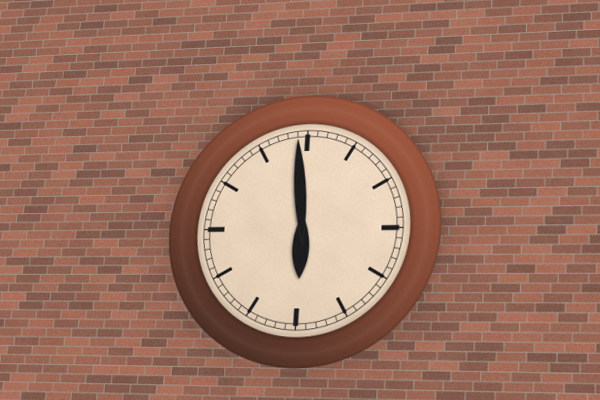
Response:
5,59
